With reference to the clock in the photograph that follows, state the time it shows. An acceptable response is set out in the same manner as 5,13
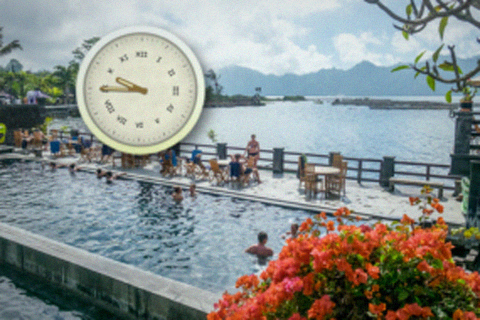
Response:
9,45
